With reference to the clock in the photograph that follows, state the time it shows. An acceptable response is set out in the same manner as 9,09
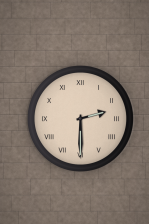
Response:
2,30
